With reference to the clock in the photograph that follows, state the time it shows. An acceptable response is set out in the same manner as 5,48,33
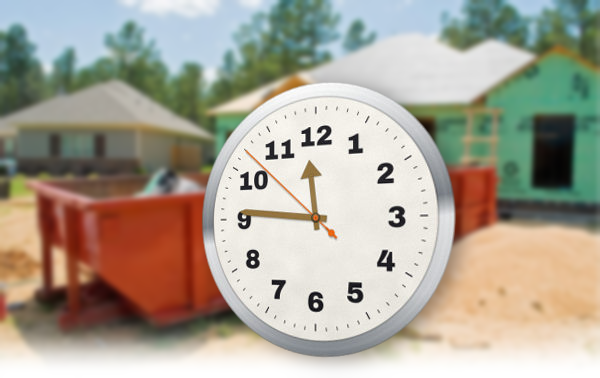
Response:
11,45,52
